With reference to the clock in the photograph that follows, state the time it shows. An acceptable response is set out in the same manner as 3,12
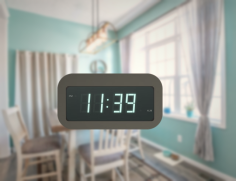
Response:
11,39
